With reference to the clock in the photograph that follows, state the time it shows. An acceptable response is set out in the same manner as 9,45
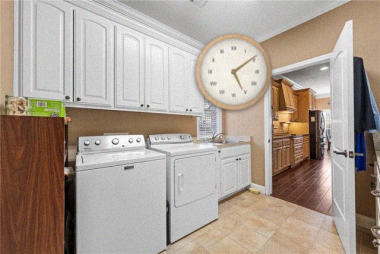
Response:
5,09
